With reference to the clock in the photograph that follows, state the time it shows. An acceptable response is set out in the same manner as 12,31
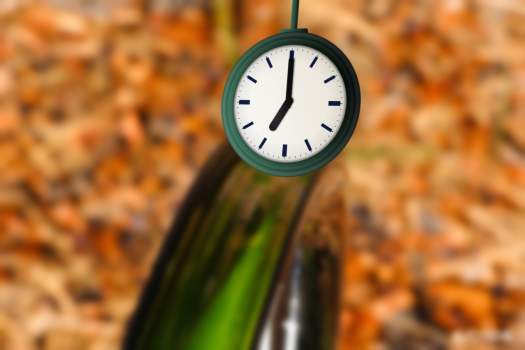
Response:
7,00
